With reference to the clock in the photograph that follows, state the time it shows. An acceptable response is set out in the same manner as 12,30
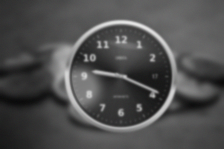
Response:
9,19
